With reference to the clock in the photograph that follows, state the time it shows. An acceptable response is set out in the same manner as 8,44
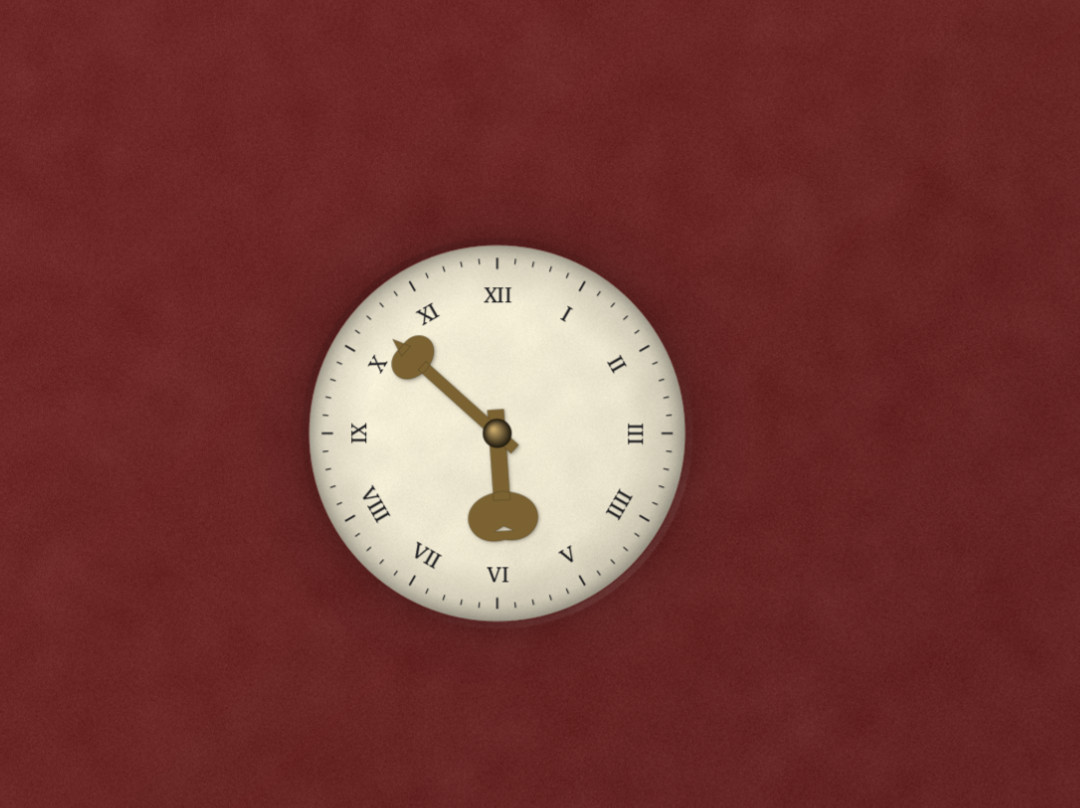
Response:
5,52
